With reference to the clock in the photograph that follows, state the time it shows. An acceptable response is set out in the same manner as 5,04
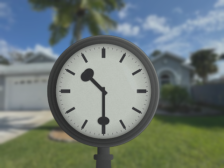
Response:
10,30
